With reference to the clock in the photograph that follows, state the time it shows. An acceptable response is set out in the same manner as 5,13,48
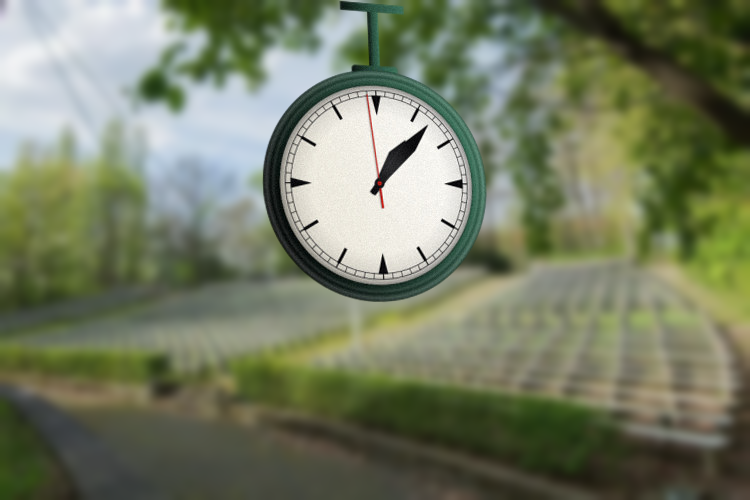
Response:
1,06,59
